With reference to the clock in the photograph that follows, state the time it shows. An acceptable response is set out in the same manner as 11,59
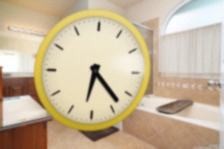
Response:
6,23
